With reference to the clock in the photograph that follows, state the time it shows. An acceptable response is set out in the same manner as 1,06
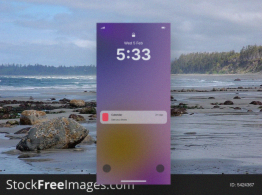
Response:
5,33
